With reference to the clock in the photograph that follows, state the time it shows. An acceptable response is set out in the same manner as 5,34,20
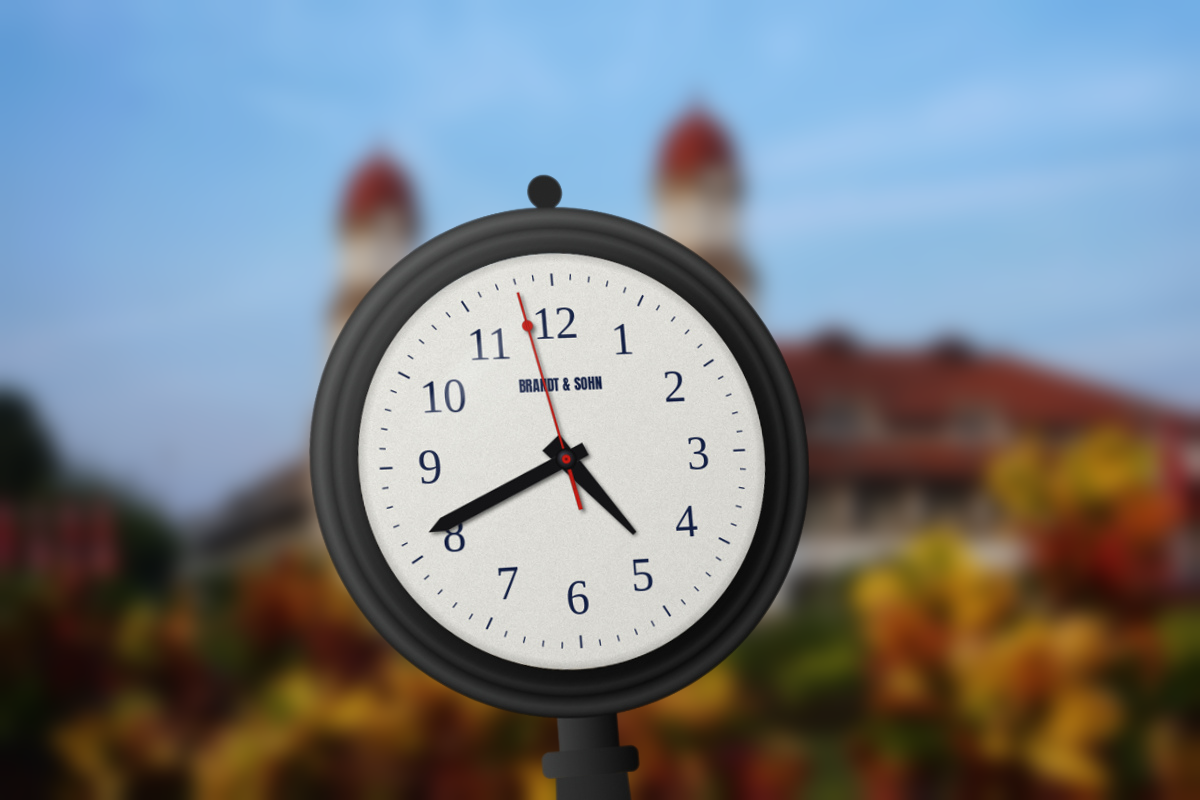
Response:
4,40,58
